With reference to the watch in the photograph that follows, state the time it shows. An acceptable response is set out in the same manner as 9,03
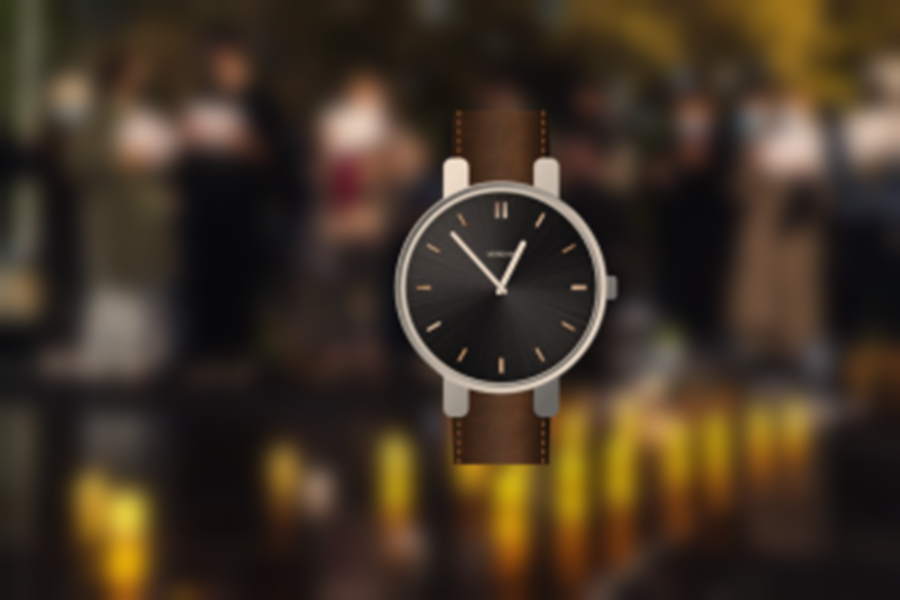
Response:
12,53
